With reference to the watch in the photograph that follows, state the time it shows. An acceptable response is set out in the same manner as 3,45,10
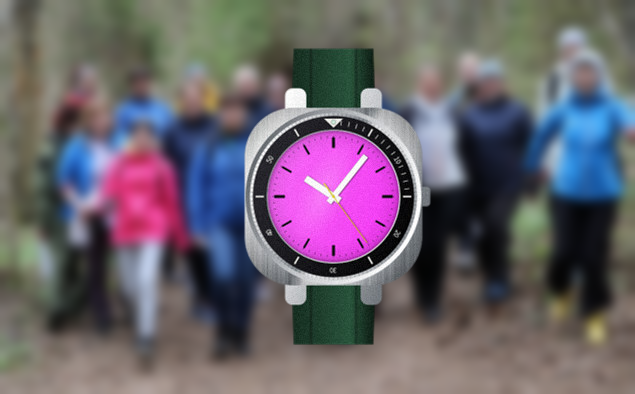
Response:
10,06,24
